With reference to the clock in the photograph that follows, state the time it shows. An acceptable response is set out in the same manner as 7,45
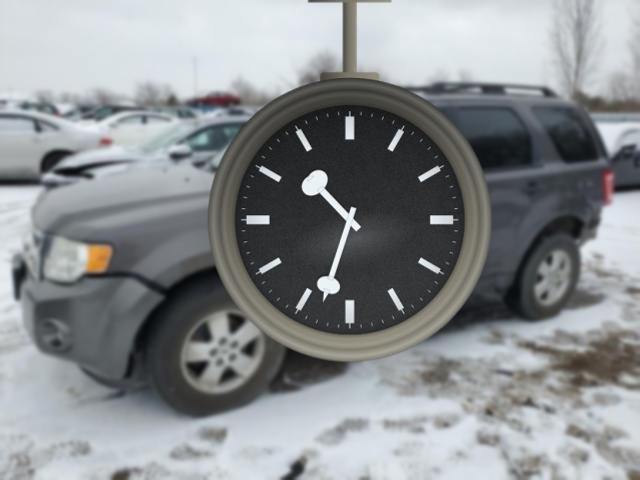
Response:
10,33
